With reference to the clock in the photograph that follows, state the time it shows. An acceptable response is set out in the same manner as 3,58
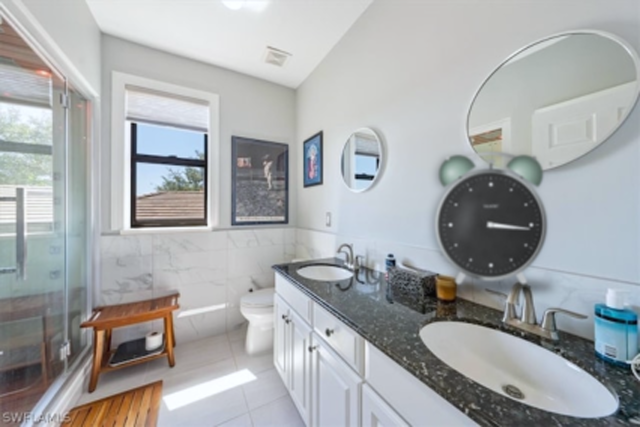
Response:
3,16
